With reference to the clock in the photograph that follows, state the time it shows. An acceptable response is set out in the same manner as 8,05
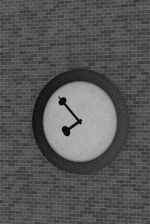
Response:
7,53
